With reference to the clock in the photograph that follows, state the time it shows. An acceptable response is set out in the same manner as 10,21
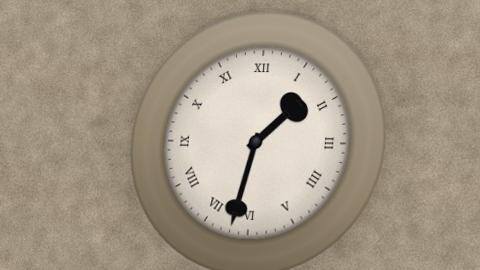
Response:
1,32
